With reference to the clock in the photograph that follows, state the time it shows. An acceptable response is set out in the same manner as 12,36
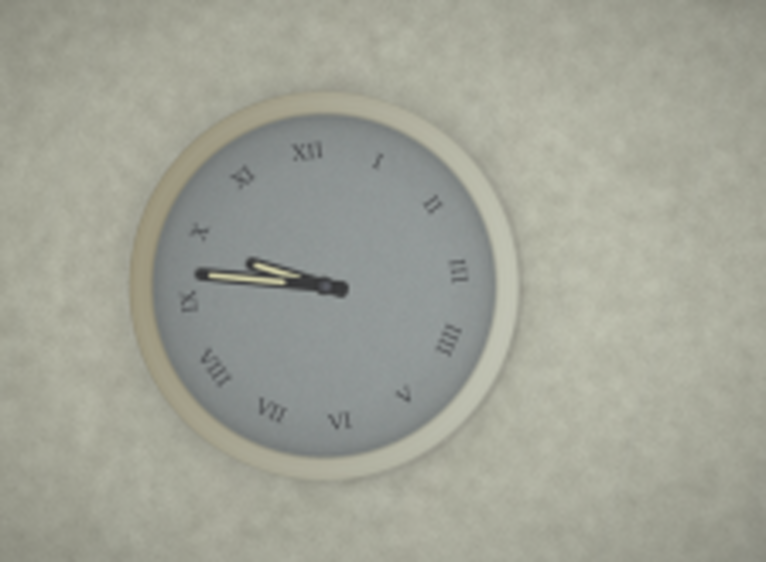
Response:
9,47
